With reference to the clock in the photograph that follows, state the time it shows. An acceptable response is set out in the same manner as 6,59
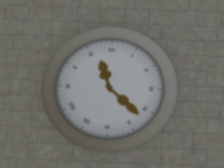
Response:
11,22
